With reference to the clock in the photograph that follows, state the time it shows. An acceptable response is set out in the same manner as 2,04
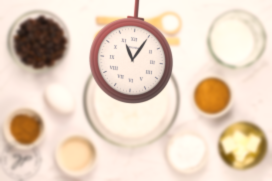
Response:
11,05
